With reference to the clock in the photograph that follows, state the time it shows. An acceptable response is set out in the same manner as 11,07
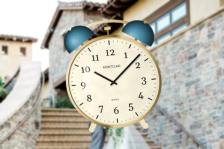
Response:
10,08
